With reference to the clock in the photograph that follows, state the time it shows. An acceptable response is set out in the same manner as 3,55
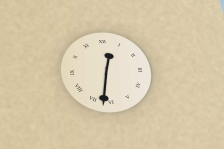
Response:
12,32
